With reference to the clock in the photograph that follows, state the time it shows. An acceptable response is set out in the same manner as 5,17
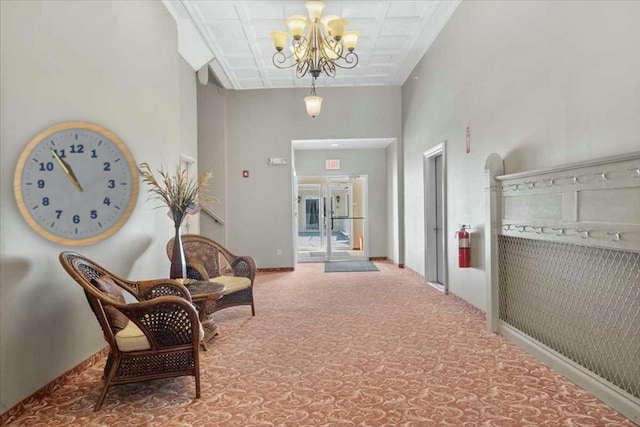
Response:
10,54
